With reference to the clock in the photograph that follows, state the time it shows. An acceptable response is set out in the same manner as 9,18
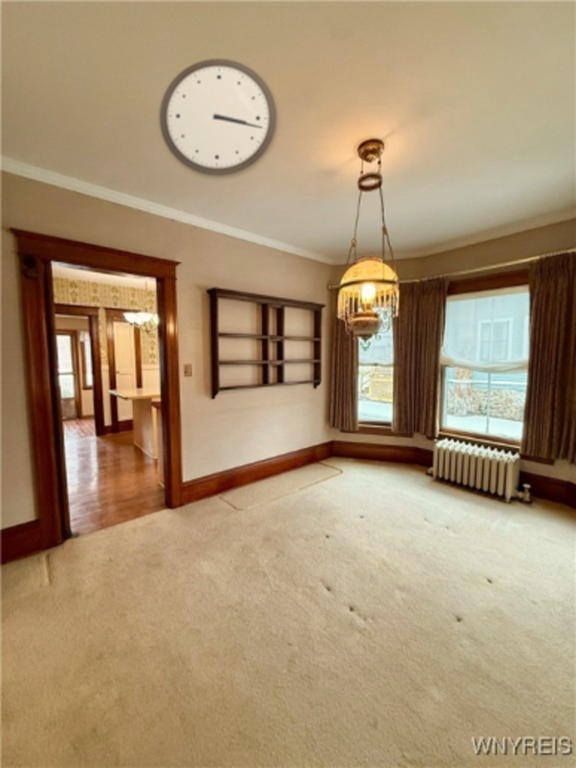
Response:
3,17
